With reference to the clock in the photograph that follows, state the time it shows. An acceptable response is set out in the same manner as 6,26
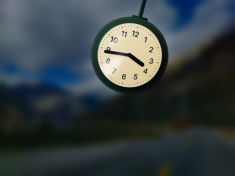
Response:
3,44
